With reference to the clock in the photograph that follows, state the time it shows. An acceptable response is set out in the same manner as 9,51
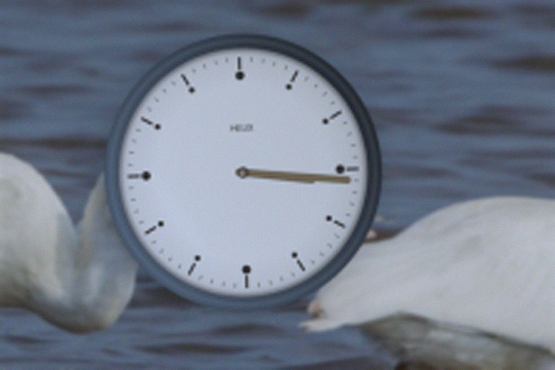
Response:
3,16
